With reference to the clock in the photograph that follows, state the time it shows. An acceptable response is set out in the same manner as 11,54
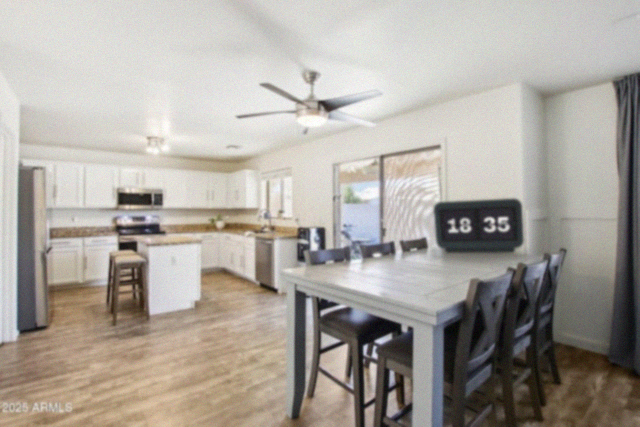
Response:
18,35
